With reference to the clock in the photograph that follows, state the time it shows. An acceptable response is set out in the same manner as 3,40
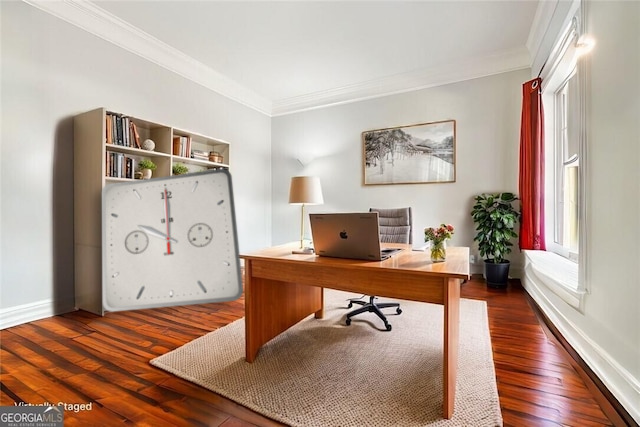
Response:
10,00
